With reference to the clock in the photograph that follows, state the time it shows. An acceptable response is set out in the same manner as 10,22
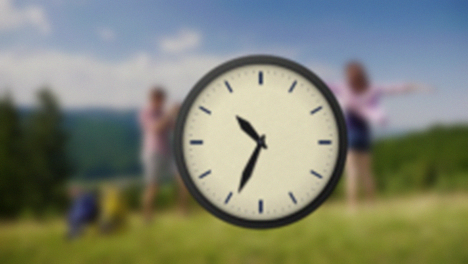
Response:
10,34
